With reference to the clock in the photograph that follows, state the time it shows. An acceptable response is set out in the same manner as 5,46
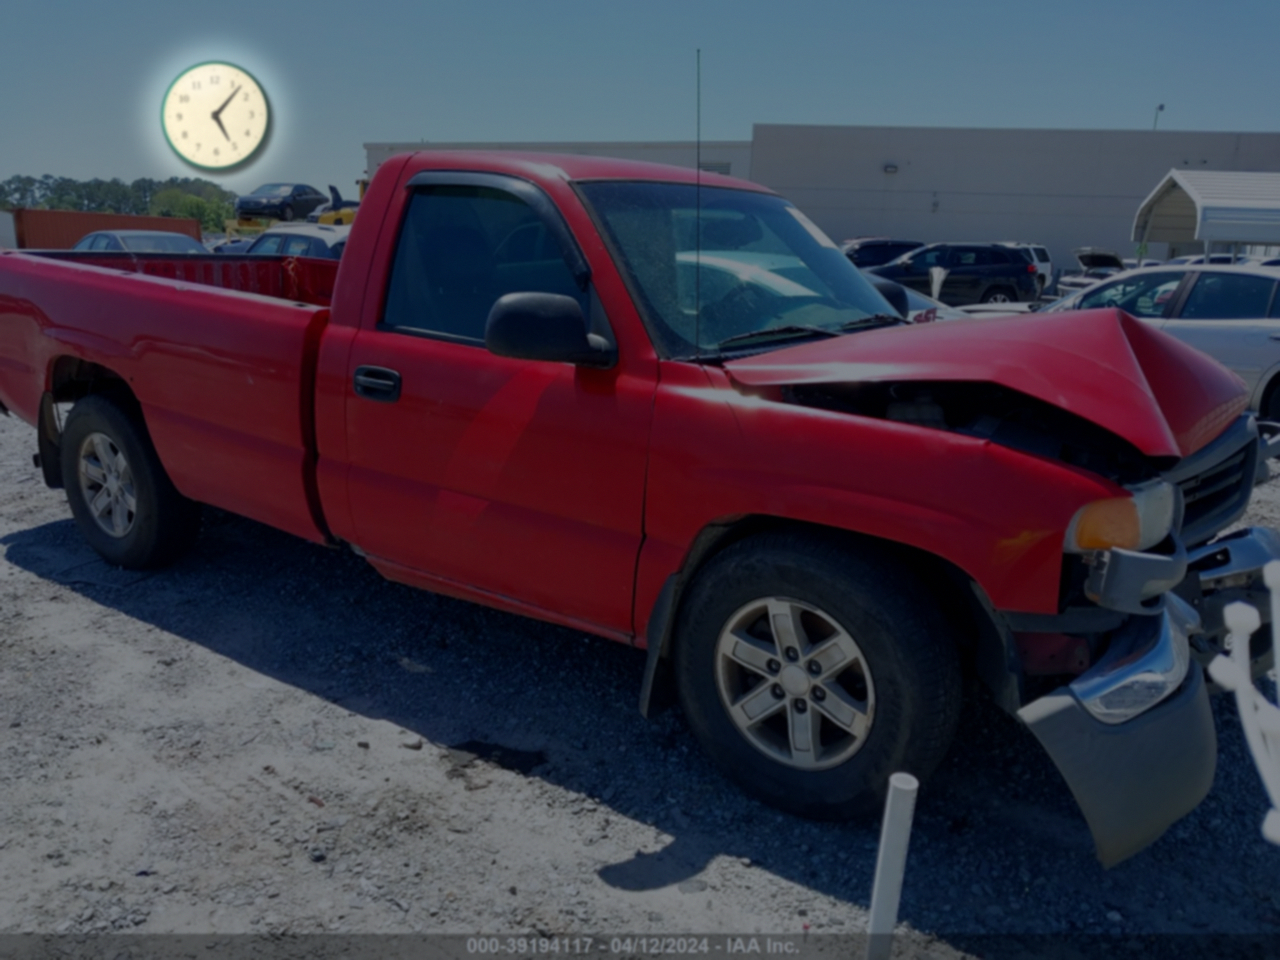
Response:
5,07
